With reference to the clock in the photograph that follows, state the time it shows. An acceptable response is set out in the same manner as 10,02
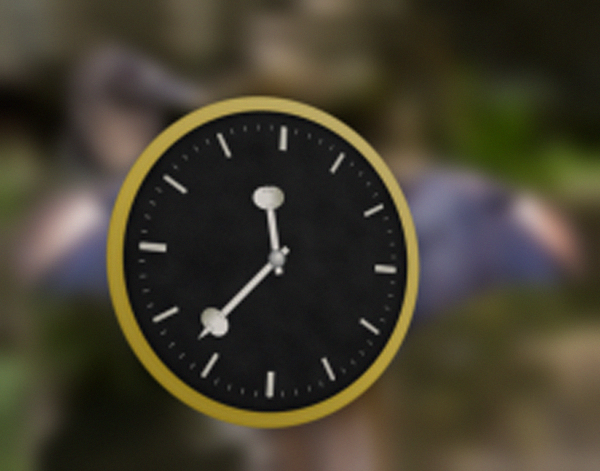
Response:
11,37
